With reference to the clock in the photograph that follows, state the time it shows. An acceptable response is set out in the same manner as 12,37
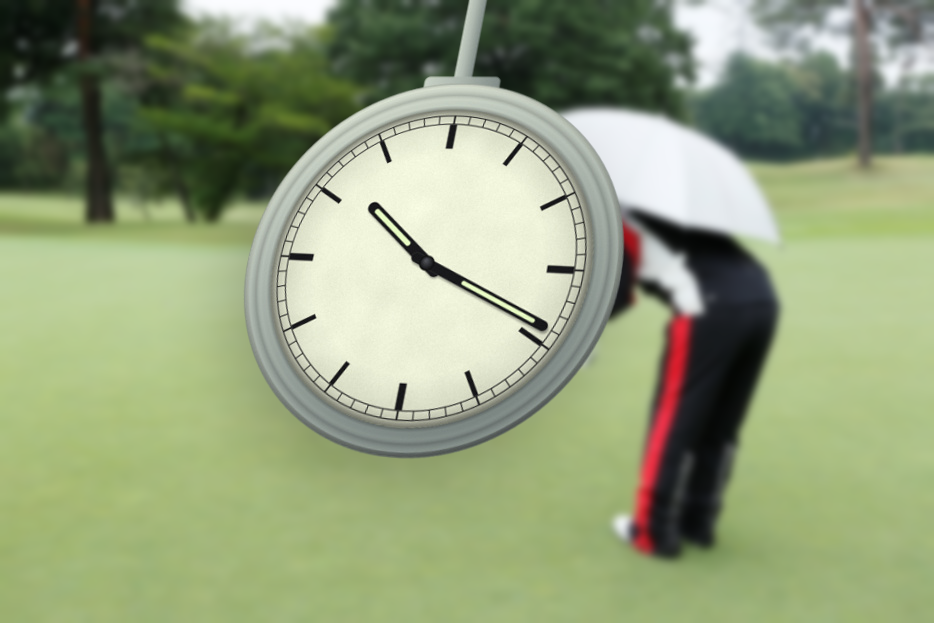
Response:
10,19
